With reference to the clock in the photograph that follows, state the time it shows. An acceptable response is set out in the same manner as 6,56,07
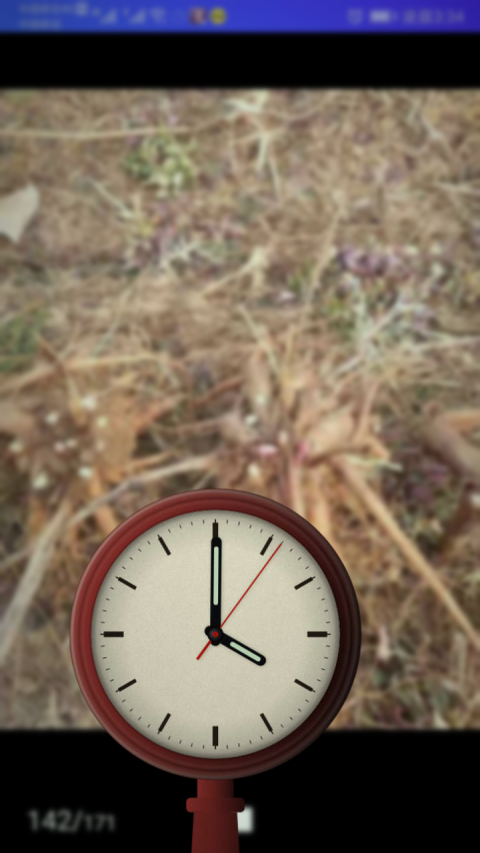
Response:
4,00,06
